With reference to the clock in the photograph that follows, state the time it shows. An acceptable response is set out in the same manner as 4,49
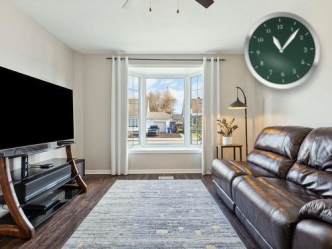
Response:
11,07
